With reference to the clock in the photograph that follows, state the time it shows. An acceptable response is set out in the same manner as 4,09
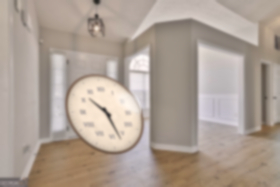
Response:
10,27
